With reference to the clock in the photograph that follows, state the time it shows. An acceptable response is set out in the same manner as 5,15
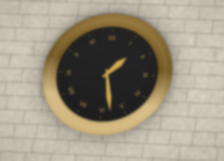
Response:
1,28
